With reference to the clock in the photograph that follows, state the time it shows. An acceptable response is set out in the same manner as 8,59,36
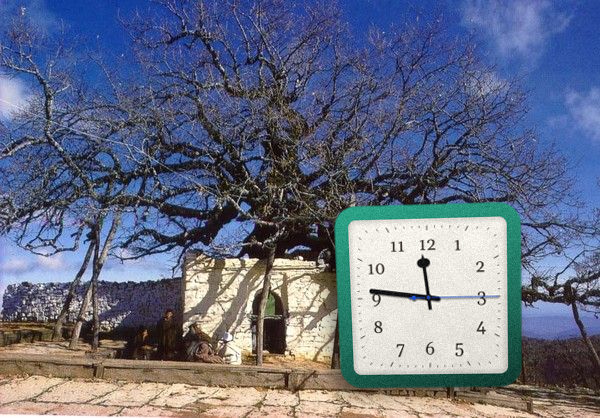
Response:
11,46,15
